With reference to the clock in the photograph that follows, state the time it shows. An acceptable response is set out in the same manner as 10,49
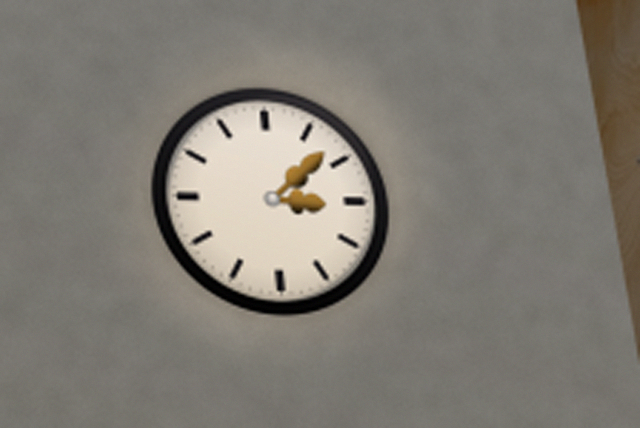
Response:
3,08
